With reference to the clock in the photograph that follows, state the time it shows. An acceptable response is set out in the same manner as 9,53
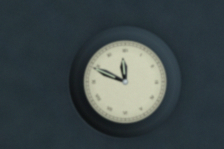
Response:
11,49
